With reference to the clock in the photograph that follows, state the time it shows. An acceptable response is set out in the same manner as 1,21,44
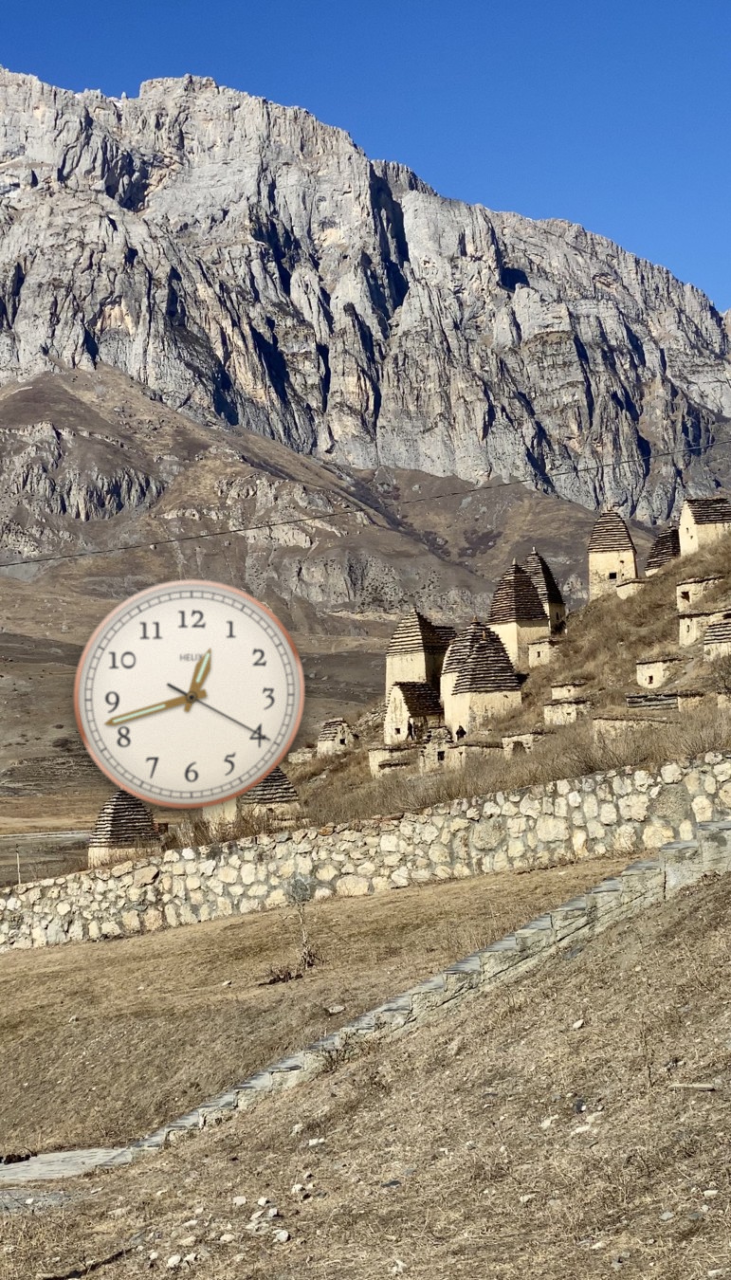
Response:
12,42,20
